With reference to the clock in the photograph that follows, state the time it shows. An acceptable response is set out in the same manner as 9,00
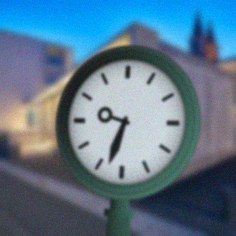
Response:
9,33
